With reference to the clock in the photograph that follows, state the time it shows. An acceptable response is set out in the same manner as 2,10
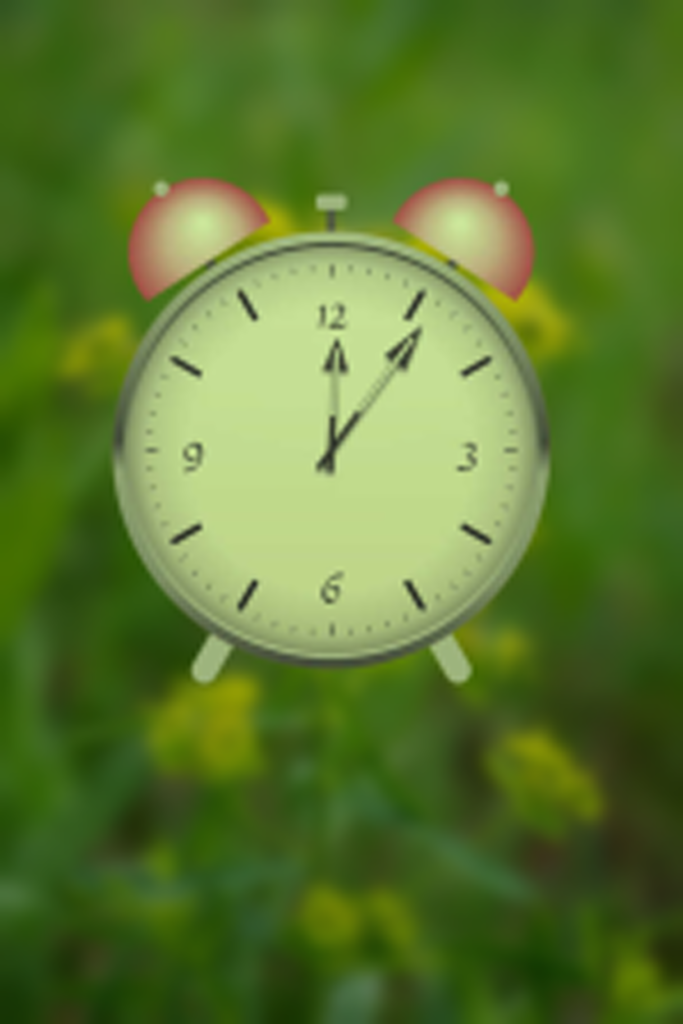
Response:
12,06
